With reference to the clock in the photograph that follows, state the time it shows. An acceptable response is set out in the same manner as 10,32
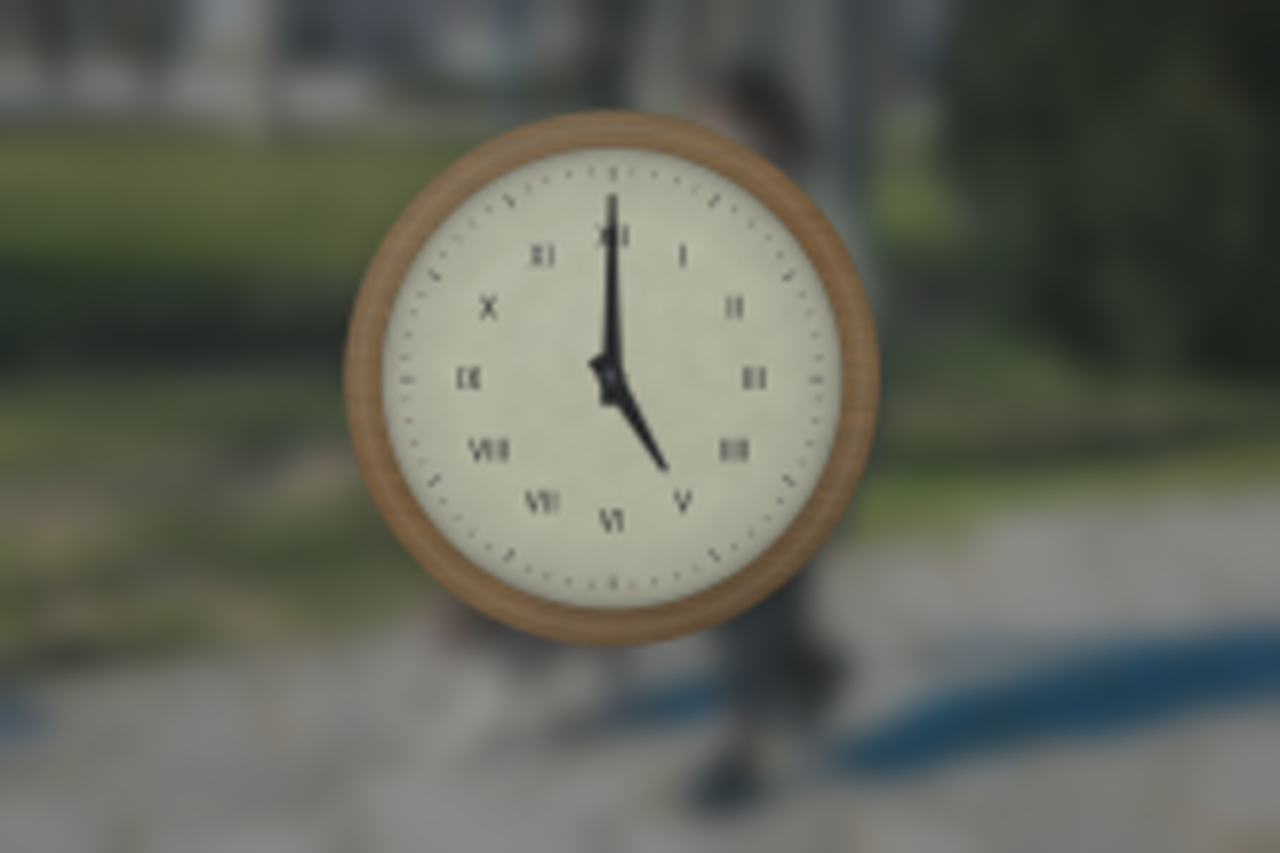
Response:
5,00
